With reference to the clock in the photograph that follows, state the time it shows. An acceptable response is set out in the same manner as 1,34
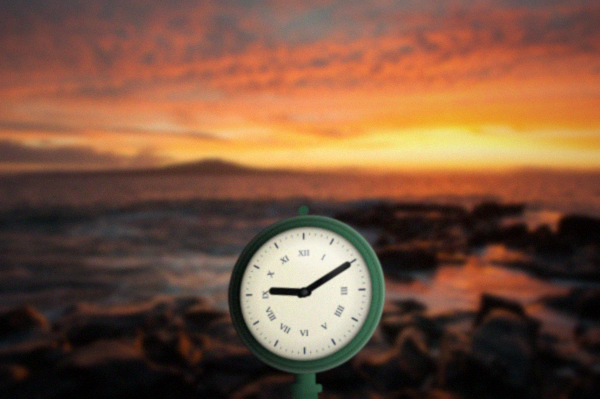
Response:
9,10
